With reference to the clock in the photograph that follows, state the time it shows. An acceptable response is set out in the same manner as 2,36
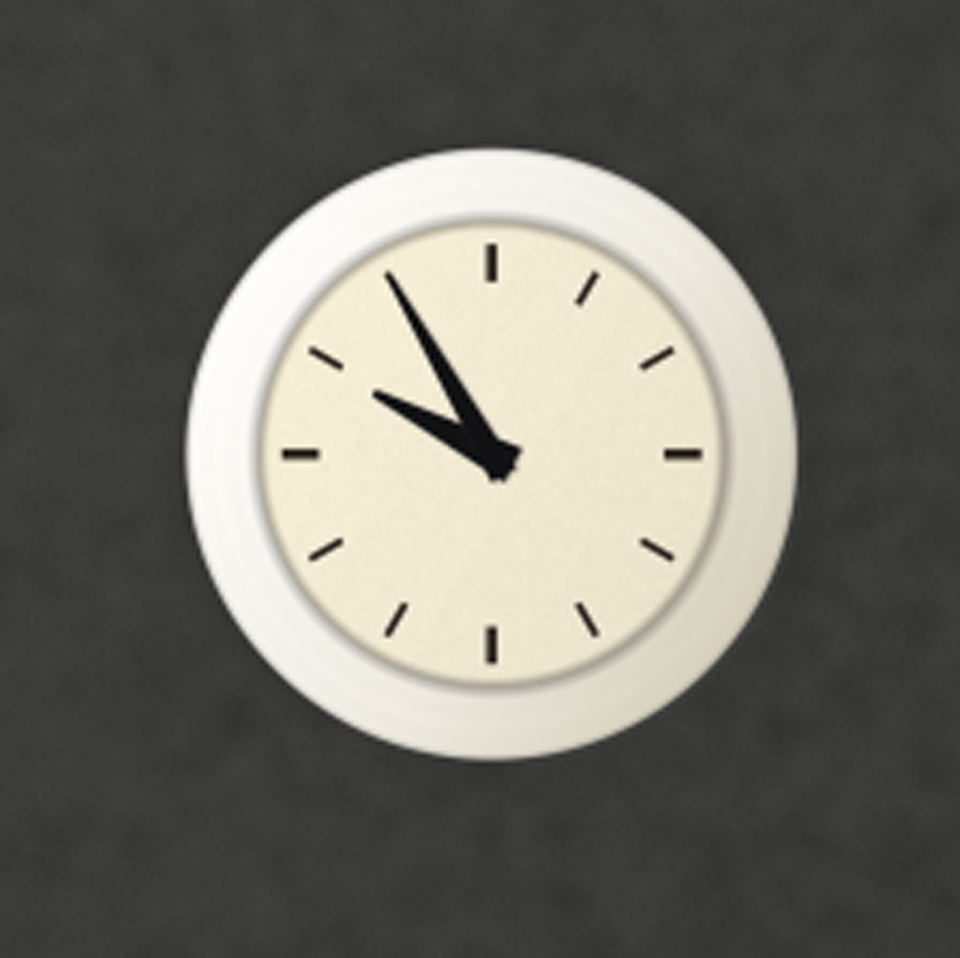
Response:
9,55
